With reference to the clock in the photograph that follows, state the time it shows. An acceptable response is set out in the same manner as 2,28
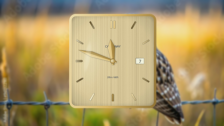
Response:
11,48
